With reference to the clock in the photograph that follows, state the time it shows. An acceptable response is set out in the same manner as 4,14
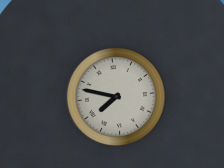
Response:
7,48
